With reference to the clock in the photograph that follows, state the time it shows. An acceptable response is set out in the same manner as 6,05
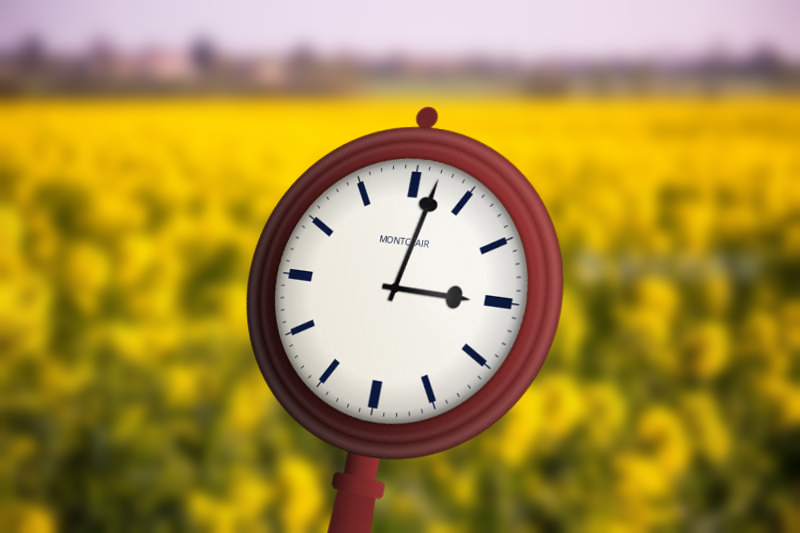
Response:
3,02
